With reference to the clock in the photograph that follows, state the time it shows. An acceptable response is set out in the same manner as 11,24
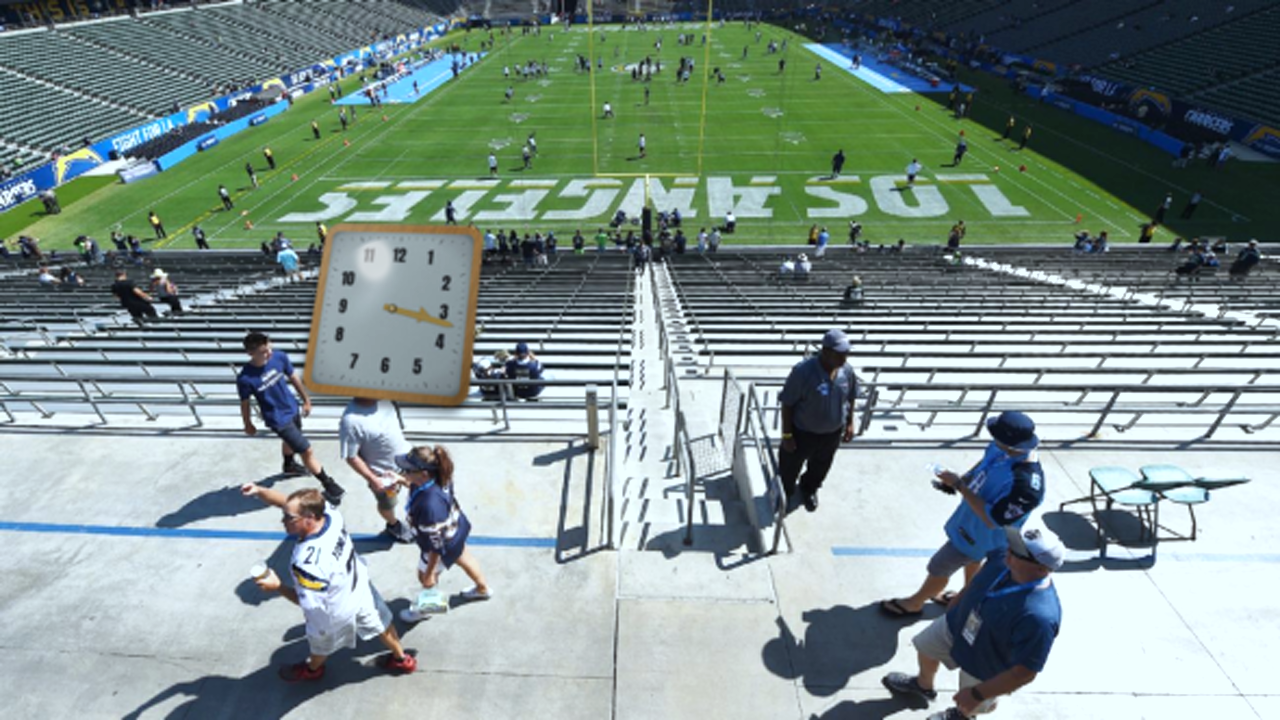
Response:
3,17
